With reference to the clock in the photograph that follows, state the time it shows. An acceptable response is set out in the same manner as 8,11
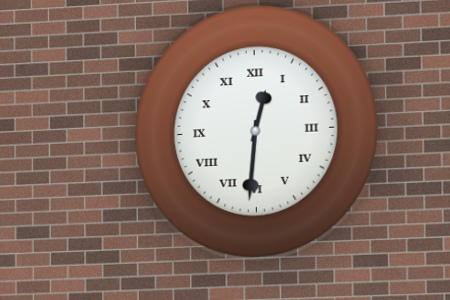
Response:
12,31
